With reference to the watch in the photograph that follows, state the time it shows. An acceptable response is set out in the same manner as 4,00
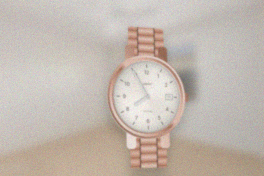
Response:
7,55
